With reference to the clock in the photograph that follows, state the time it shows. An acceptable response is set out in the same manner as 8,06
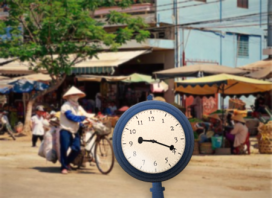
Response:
9,19
